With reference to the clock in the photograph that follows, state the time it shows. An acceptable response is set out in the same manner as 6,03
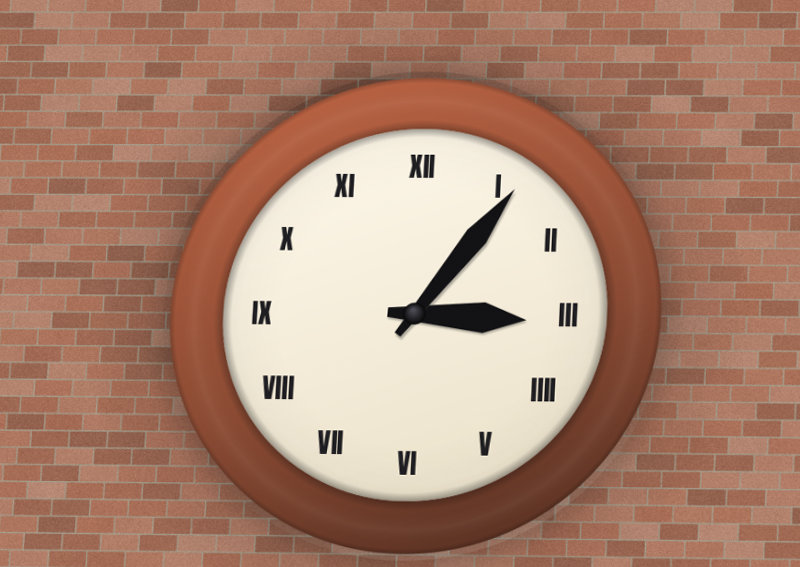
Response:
3,06
